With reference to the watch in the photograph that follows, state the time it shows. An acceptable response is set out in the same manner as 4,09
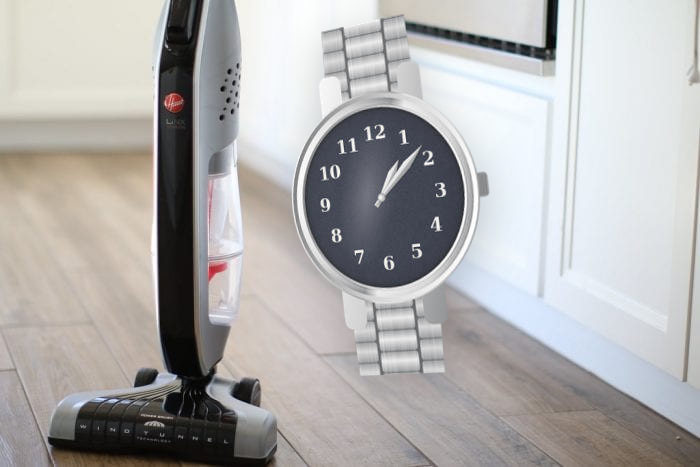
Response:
1,08
